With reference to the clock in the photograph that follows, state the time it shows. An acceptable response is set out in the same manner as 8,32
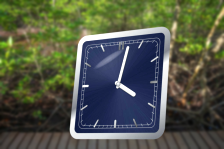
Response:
4,02
